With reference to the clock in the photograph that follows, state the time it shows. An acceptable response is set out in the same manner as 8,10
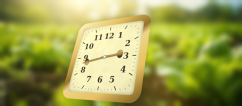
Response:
2,43
